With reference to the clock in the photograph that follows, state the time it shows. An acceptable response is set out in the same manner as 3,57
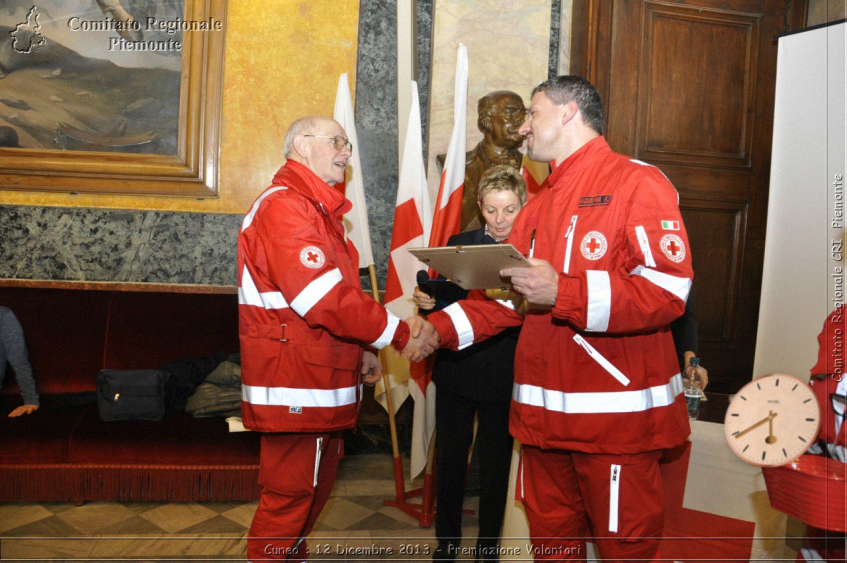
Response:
5,39
